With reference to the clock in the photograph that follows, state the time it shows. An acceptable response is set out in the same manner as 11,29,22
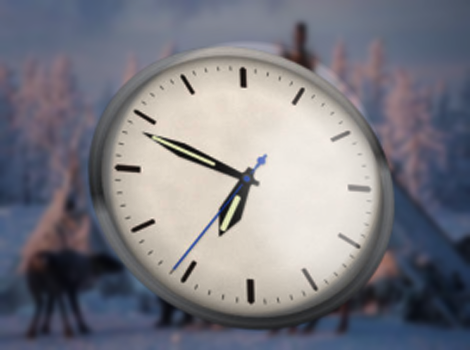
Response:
6,48,36
